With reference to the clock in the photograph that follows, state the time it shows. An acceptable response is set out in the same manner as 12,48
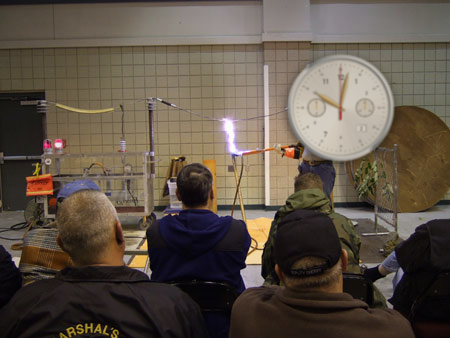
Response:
10,02
